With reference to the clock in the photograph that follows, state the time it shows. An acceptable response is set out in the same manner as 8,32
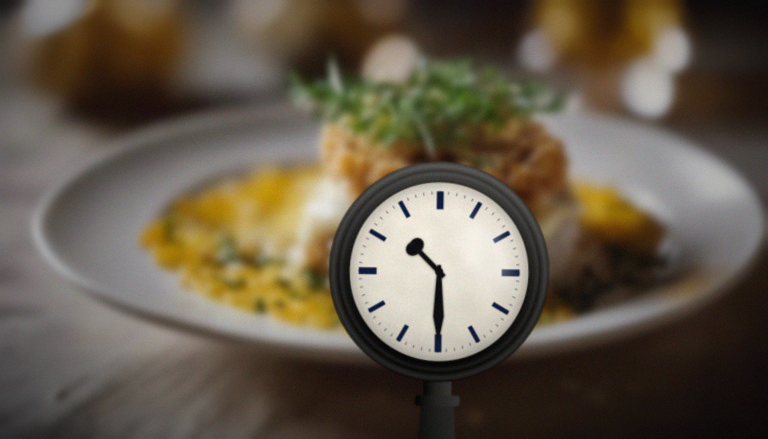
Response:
10,30
